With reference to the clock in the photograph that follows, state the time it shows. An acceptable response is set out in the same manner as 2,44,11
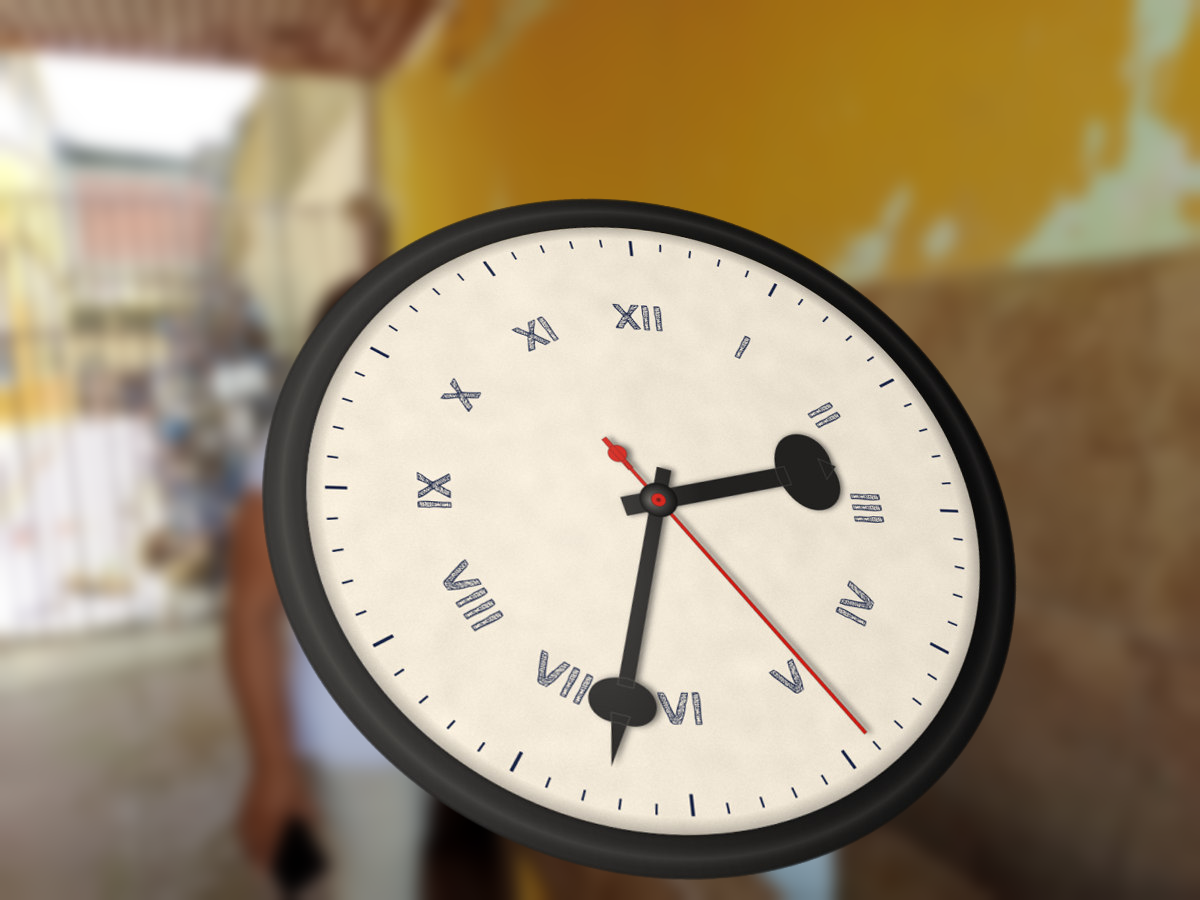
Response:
2,32,24
